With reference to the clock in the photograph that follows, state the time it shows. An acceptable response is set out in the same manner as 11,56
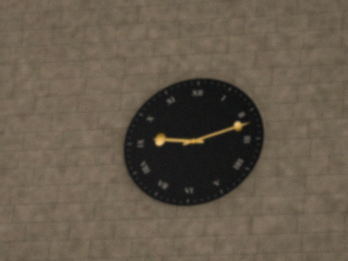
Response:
9,12
